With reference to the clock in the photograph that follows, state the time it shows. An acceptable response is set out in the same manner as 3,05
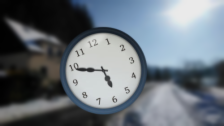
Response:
5,49
